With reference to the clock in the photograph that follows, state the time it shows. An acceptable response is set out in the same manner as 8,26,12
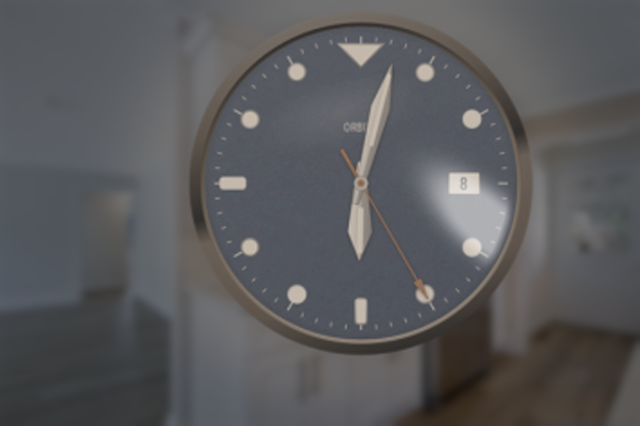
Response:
6,02,25
